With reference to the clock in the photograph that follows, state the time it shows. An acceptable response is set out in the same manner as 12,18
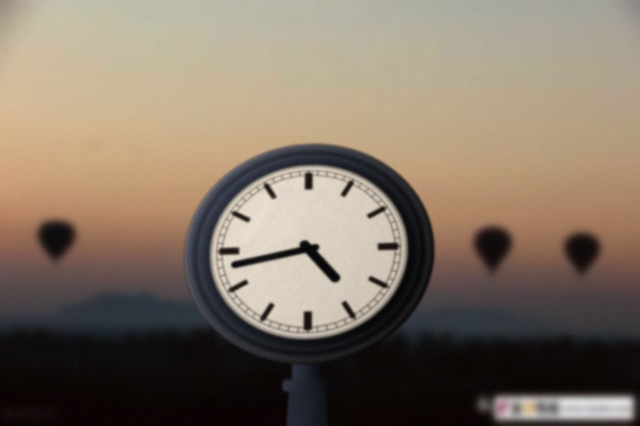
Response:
4,43
